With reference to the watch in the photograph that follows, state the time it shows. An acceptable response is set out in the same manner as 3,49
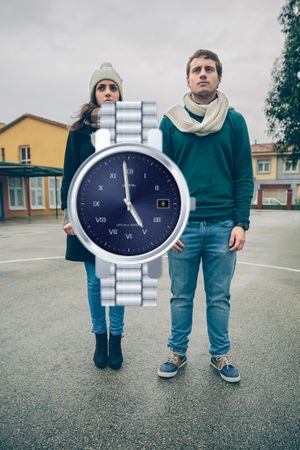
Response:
4,59
